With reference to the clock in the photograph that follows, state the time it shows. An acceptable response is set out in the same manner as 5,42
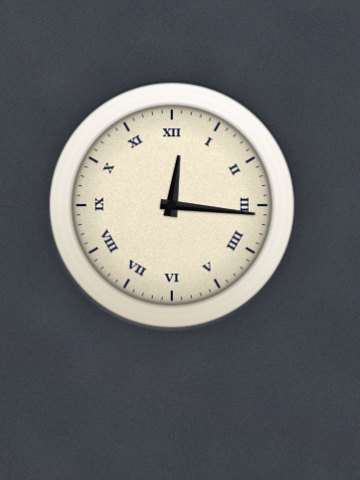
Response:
12,16
